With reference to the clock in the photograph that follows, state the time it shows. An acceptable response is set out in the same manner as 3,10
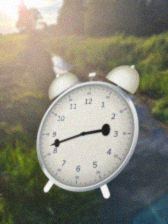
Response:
2,42
